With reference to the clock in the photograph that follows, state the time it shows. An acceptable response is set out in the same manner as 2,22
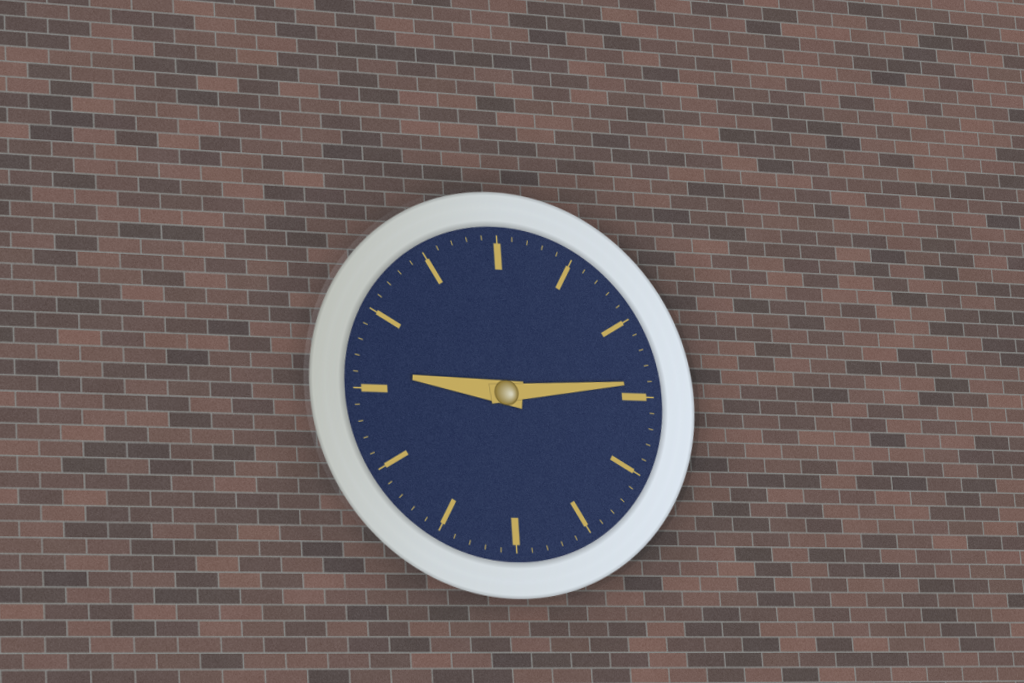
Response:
9,14
